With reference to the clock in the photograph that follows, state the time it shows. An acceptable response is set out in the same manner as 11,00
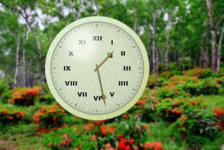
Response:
1,28
